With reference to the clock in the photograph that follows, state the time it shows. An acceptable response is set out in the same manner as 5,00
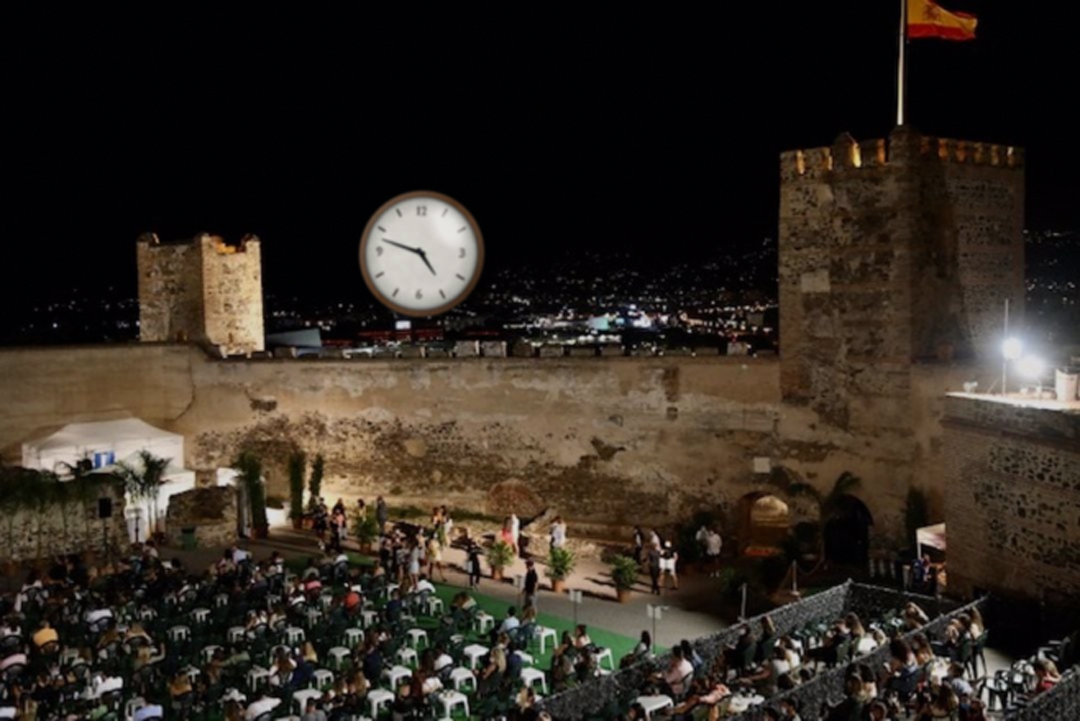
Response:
4,48
